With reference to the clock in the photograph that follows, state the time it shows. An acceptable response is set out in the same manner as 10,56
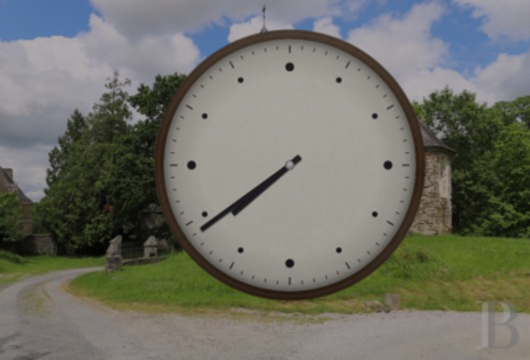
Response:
7,39
